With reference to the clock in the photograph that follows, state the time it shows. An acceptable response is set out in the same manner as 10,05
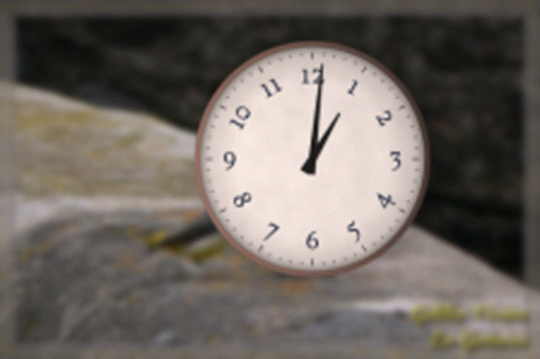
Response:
1,01
